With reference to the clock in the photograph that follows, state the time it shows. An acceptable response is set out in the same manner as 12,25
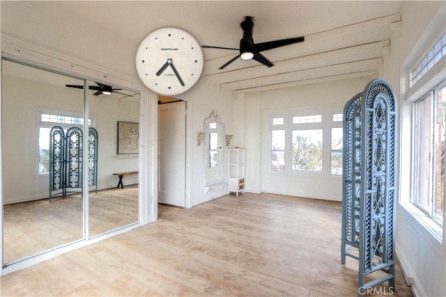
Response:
7,25
